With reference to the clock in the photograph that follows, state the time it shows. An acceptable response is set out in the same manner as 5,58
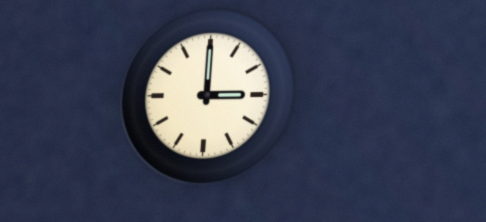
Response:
3,00
